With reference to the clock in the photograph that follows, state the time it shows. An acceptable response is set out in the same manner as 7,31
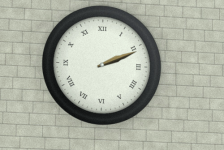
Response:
2,11
